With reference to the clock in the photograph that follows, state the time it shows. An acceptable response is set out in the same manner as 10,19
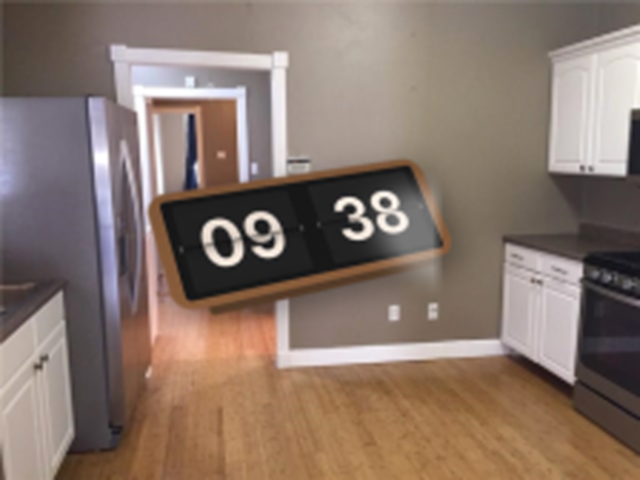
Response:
9,38
